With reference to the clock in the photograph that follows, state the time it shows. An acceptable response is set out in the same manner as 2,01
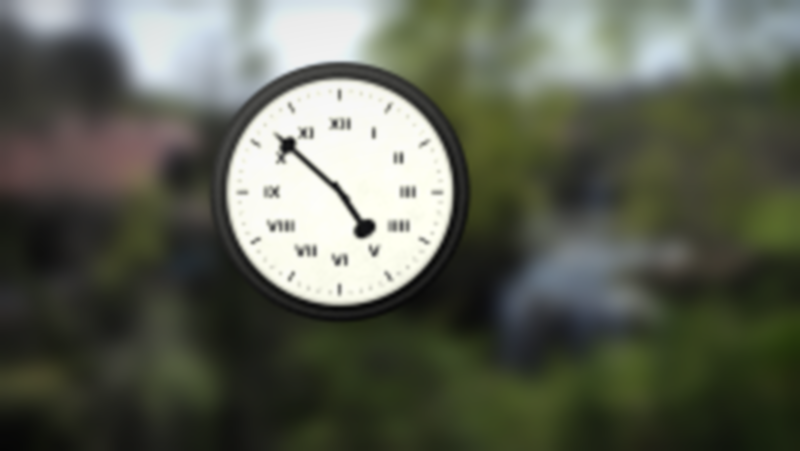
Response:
4,52
